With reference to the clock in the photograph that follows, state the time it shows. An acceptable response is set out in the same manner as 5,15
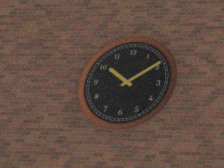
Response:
10,09
